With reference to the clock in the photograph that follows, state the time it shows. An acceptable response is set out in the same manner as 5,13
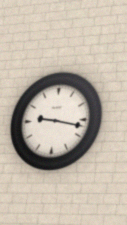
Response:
9,17
